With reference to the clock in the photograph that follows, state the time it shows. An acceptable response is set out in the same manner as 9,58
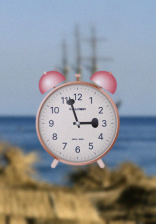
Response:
2,57
